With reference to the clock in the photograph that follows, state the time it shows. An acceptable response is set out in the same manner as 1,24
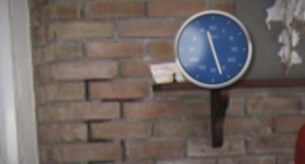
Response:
11,27
